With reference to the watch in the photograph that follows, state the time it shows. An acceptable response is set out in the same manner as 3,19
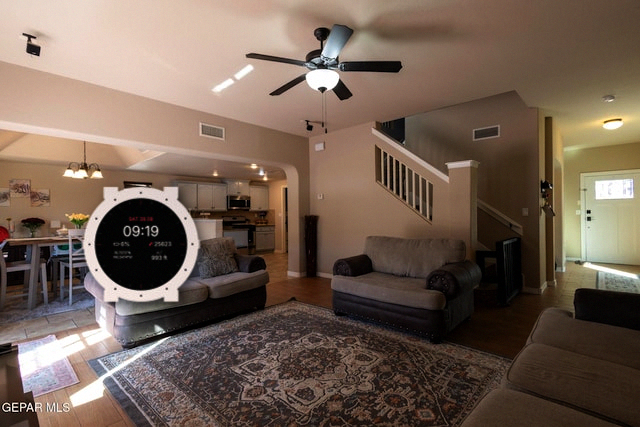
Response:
9,19
